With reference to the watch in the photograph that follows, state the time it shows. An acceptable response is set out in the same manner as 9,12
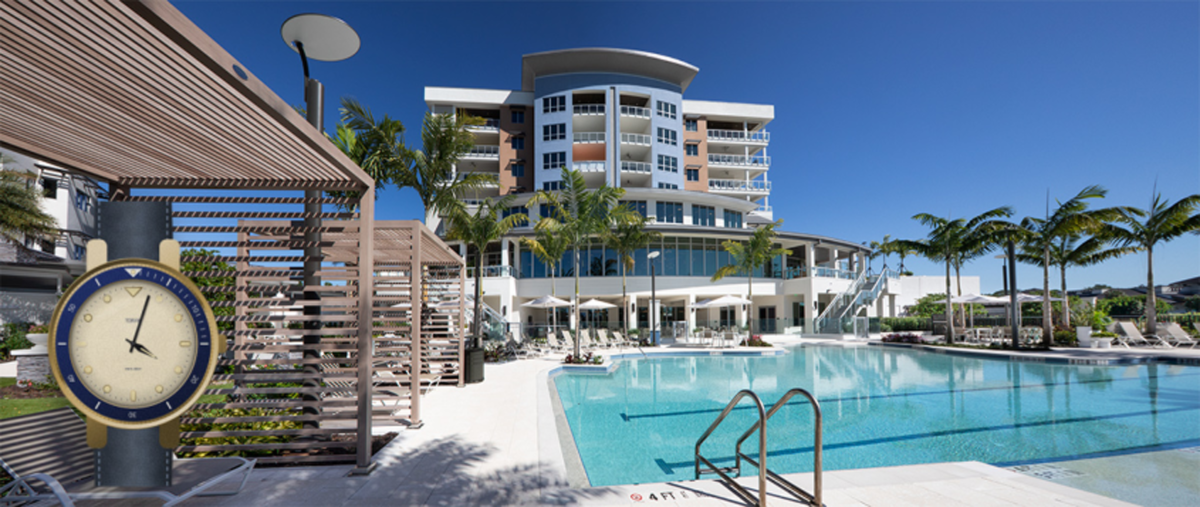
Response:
4,03
